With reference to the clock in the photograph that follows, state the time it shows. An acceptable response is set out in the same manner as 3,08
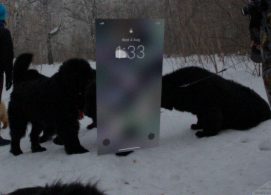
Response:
1,33
